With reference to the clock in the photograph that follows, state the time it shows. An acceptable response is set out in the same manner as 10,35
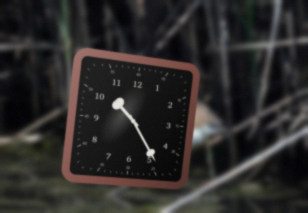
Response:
10,24
